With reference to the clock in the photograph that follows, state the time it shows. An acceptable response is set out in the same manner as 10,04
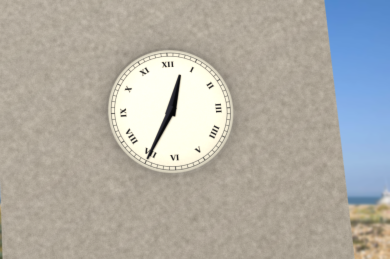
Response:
12,35
